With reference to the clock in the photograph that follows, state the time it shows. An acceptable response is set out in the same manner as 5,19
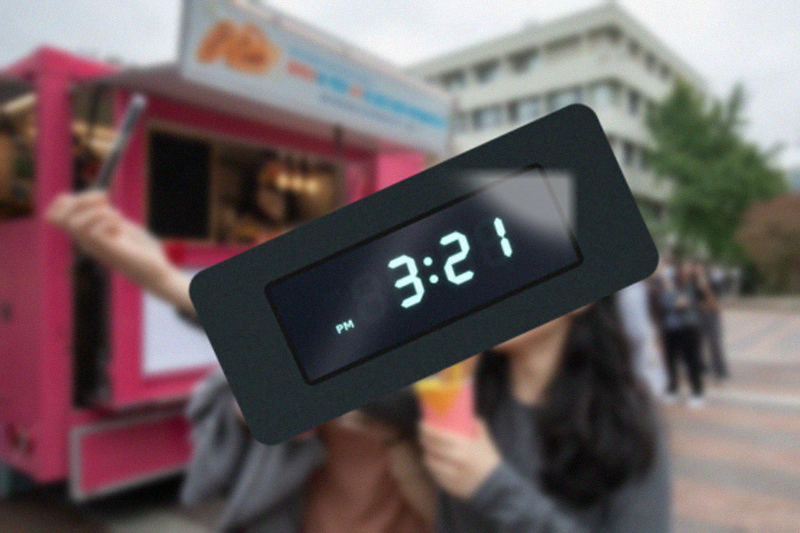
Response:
3,21
